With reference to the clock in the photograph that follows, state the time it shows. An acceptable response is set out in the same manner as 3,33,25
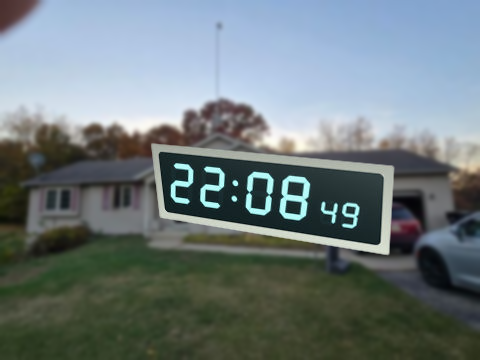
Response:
22,08,49
